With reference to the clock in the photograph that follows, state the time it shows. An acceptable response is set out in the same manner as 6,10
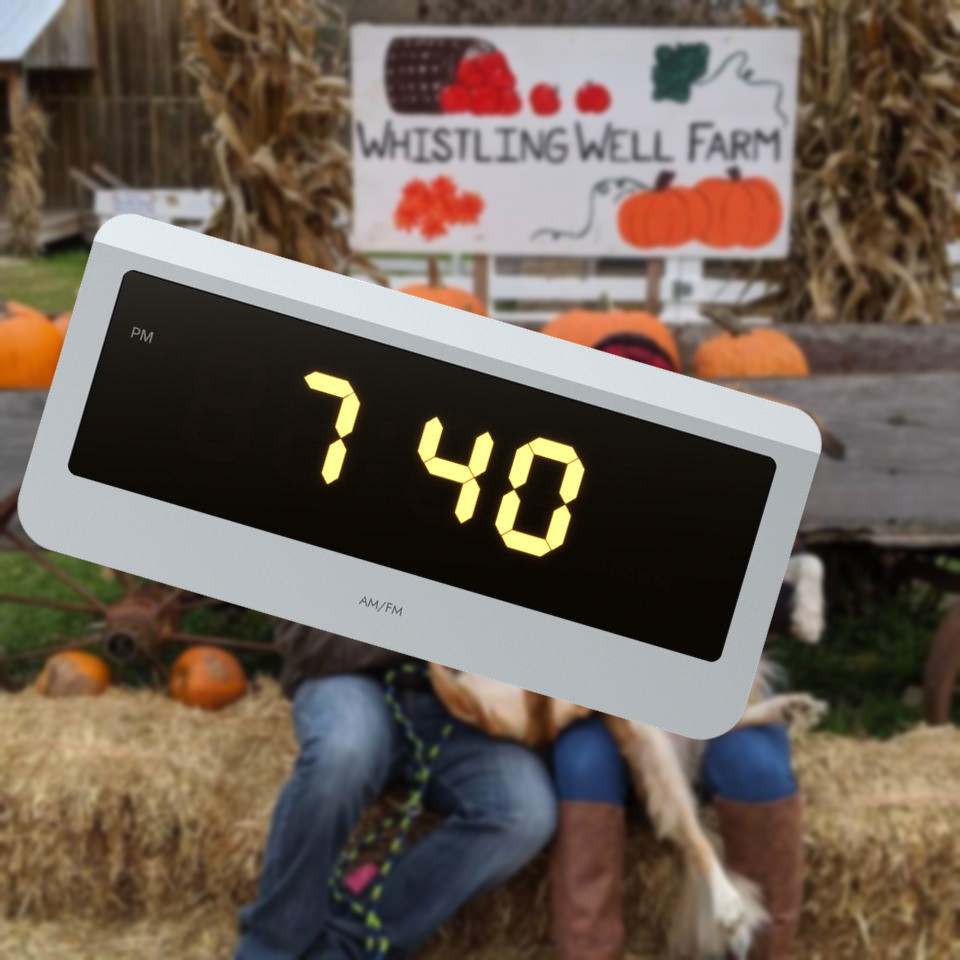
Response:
7,40
